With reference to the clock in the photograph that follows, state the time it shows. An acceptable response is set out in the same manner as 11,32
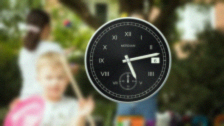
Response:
5,13
